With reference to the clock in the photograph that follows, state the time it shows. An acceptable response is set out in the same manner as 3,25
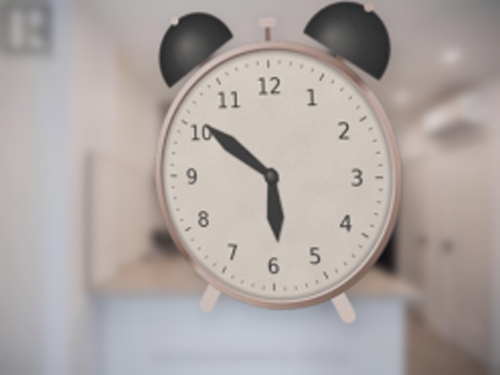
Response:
5,51
